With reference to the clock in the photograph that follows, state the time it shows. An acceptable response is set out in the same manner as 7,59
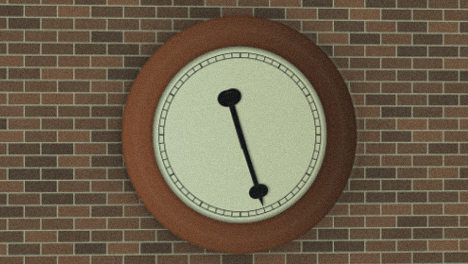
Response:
11,27
